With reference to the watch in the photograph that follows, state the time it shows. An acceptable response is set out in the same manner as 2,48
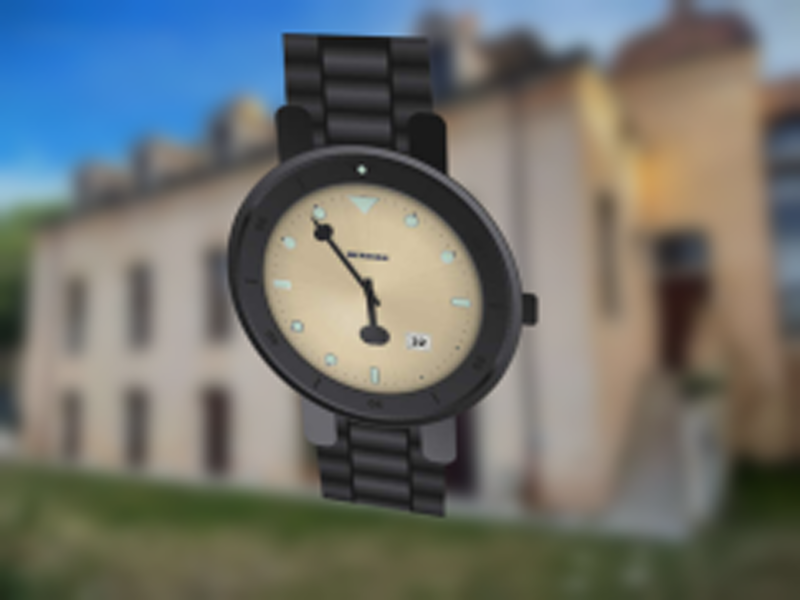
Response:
5,54
